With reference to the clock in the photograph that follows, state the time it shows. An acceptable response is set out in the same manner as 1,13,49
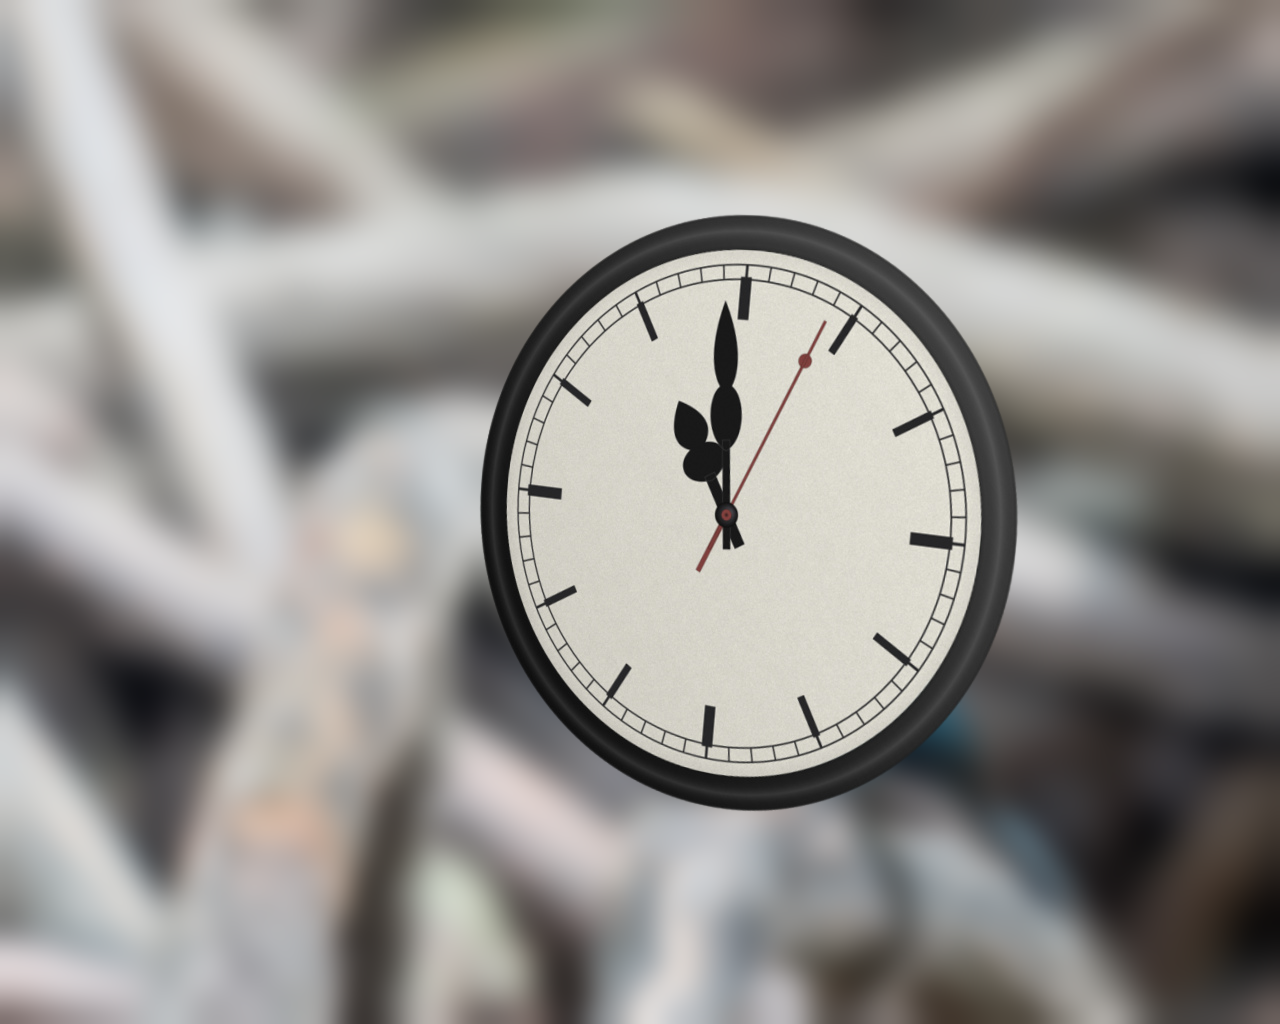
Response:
10,59,04
